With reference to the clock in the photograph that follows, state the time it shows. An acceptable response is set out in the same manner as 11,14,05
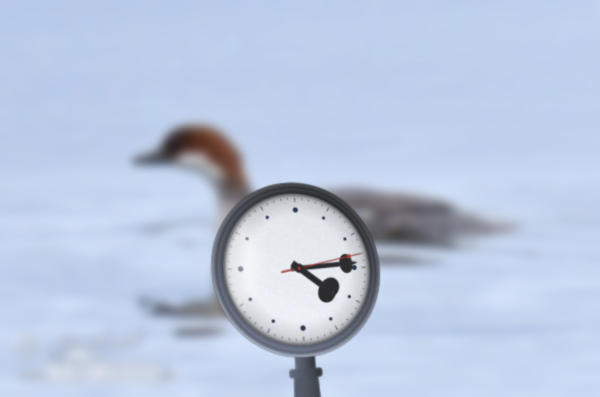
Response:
4,14,13
